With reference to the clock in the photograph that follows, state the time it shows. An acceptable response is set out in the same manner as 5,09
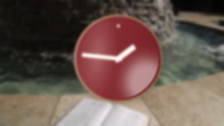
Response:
1,46
